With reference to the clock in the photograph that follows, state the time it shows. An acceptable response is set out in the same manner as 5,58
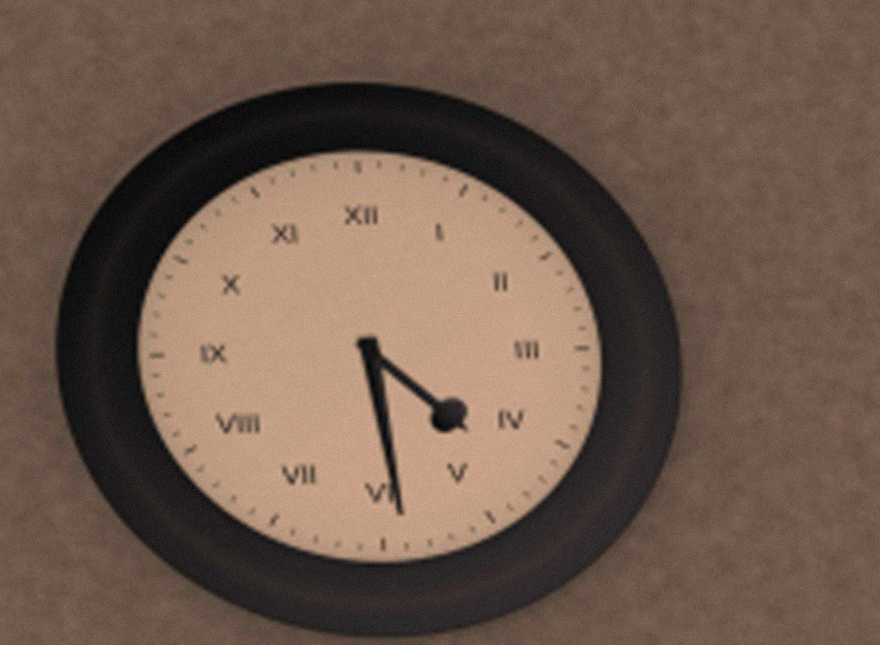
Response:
4,29
